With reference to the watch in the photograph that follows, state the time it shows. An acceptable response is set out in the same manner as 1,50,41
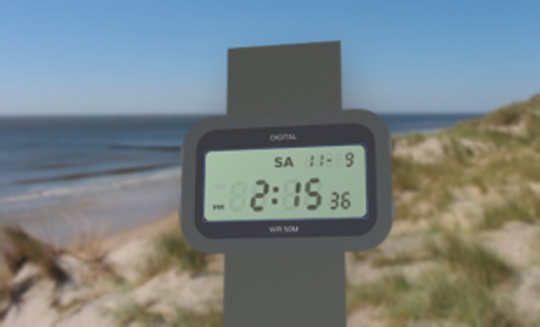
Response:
2,15,36
